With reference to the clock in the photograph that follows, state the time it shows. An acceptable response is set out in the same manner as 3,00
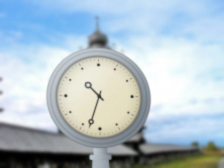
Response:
10,33
